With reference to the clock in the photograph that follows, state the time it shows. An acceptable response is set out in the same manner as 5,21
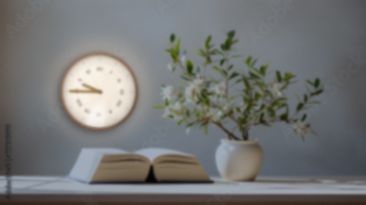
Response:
9,45
